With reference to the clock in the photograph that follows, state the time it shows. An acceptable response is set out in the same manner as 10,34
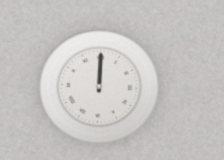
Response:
12,00
